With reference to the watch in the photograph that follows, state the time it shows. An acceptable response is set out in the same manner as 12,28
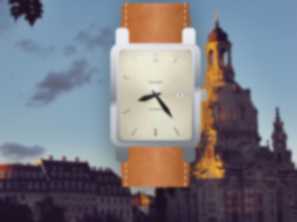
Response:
8,24
